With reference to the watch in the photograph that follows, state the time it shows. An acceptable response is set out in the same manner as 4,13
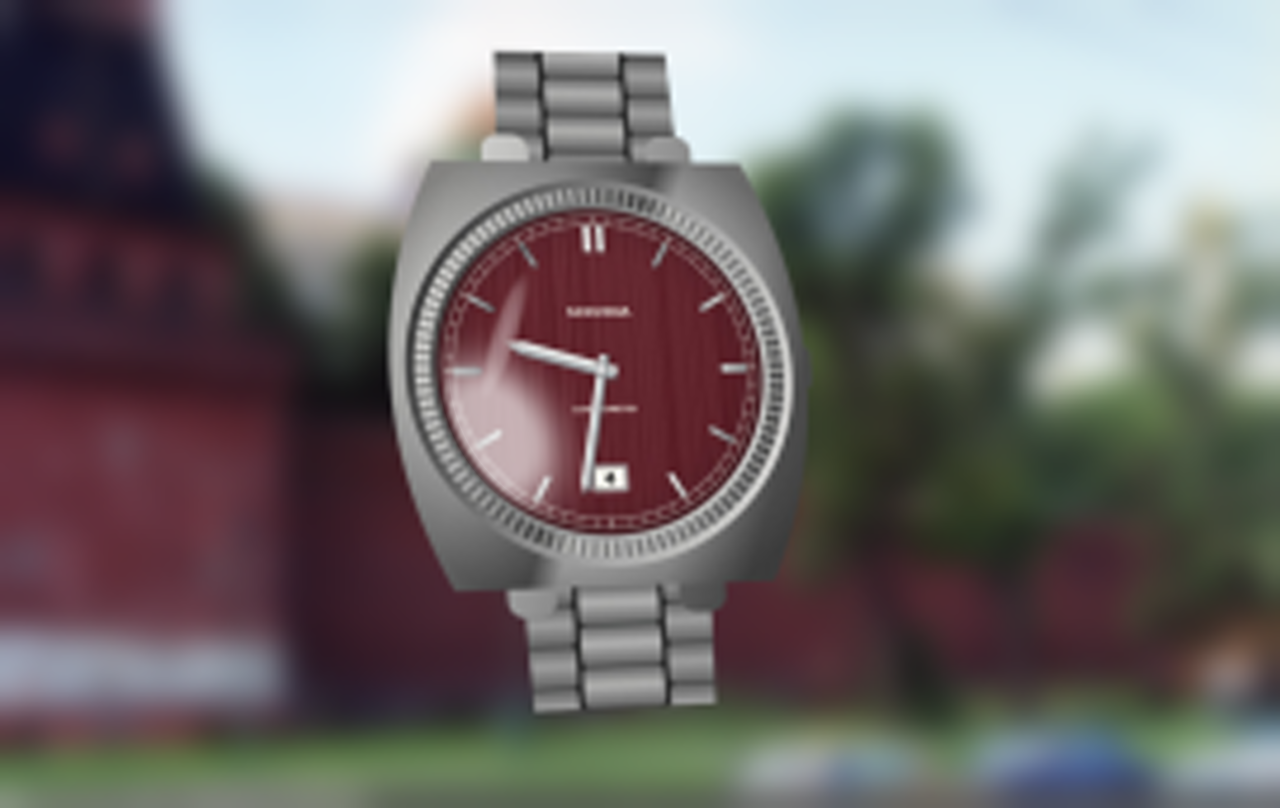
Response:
9,32
